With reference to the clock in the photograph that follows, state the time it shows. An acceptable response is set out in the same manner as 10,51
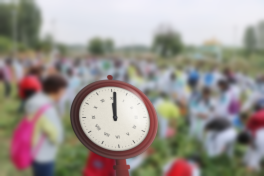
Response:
12,01
